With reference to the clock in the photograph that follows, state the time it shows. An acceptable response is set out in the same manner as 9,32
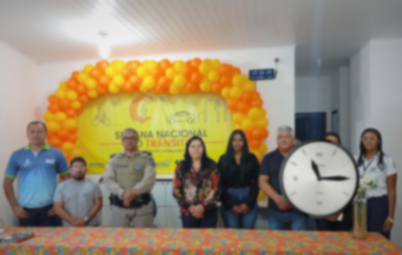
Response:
11,15
